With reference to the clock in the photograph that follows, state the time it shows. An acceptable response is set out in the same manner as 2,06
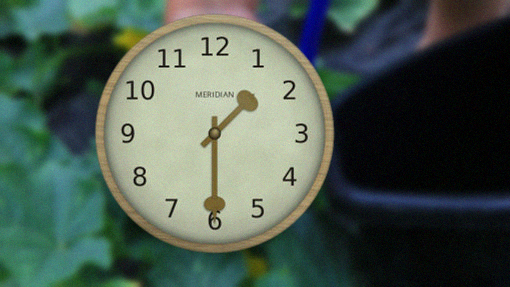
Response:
1,30
